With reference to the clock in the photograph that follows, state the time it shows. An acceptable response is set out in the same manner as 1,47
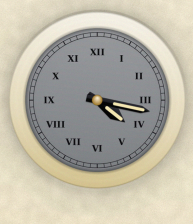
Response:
4,17
